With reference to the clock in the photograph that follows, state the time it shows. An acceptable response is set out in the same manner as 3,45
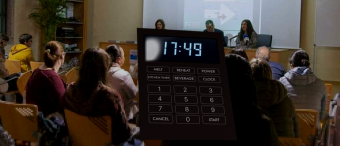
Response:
17,49
